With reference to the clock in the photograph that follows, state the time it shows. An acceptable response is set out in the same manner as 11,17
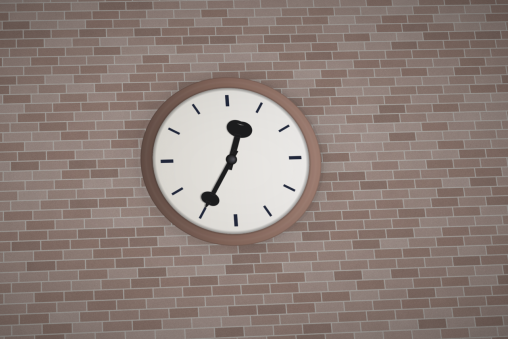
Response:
12,35
